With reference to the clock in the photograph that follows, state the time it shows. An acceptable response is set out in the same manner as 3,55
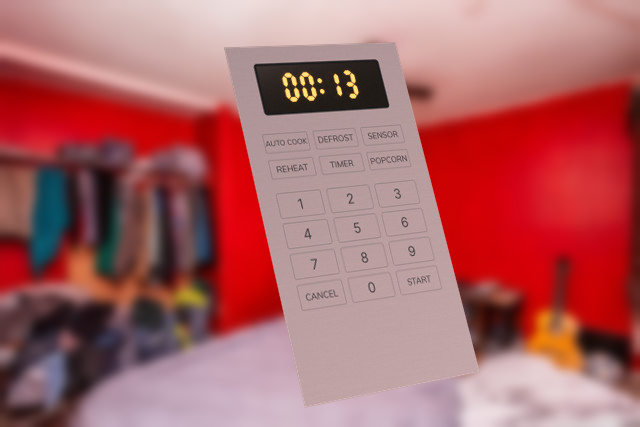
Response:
0,13
